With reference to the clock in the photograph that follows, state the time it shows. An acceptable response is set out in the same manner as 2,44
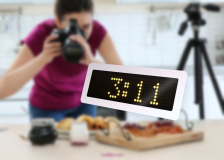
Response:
3,11
